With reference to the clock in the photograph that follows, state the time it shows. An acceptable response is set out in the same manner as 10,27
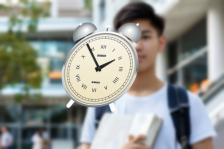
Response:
1,54
